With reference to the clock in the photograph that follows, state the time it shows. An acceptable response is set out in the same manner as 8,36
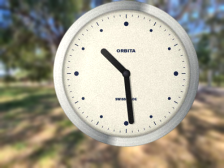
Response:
10,29
